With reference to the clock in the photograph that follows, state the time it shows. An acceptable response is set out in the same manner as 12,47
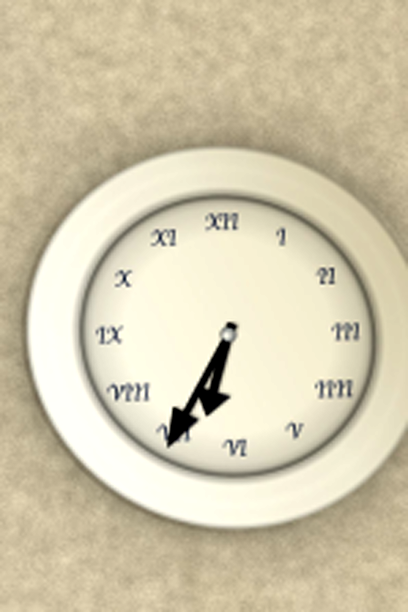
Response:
6,35
